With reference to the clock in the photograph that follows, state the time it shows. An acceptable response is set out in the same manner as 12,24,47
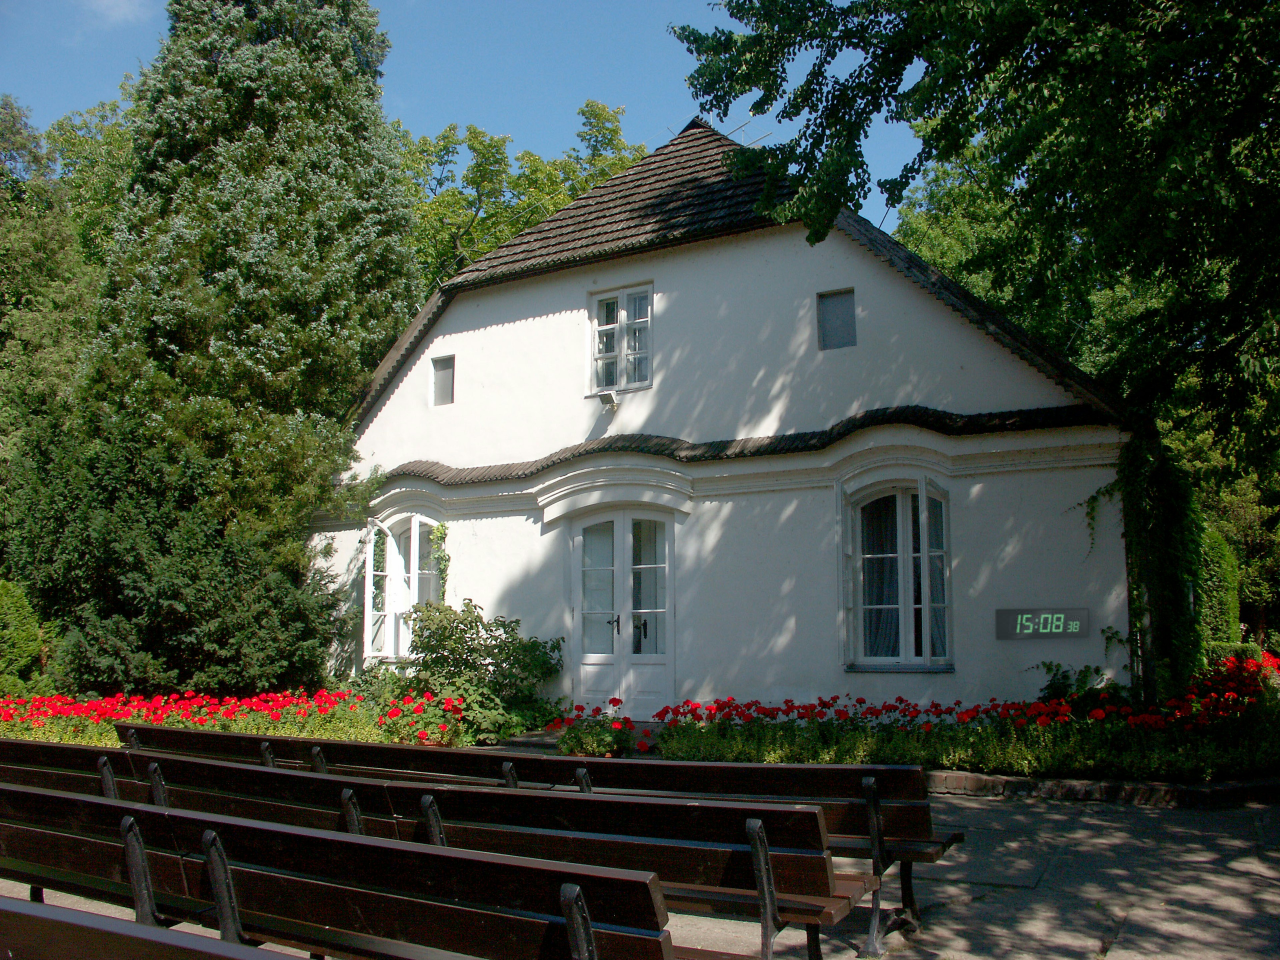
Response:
15,08,38
